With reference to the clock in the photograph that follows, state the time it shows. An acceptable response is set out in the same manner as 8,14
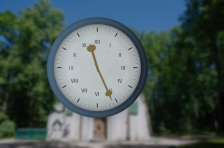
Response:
11,26
